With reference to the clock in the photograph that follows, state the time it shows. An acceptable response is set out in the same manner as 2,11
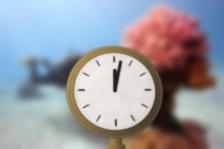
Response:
12,02
